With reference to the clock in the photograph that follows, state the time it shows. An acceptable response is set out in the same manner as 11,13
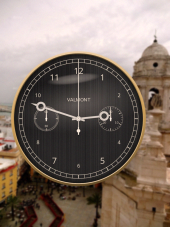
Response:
2,48
